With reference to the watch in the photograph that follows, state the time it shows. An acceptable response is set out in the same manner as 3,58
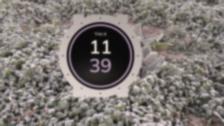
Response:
11,39
